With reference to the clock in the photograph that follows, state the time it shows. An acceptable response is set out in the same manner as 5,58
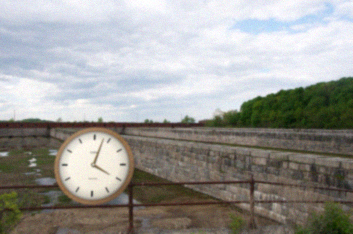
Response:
4,03
